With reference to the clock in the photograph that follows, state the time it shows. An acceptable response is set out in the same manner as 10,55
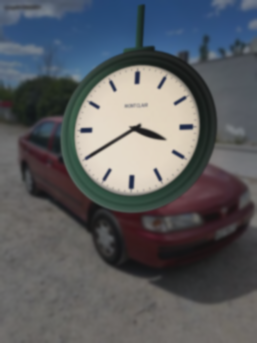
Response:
3,40
